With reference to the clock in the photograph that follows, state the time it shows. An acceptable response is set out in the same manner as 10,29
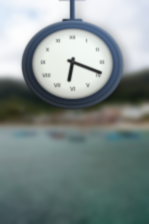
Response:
6,19
